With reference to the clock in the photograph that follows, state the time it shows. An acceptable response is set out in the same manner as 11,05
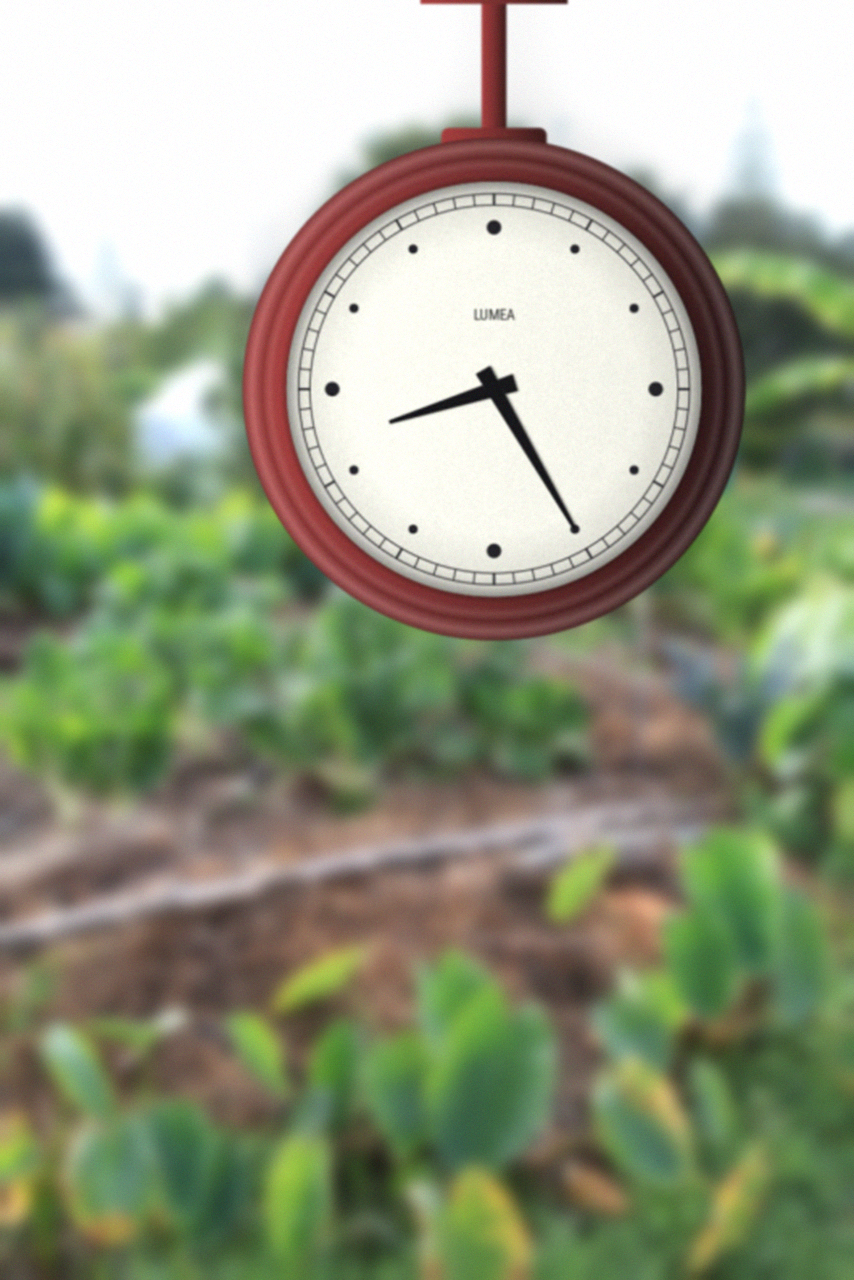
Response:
8,25
